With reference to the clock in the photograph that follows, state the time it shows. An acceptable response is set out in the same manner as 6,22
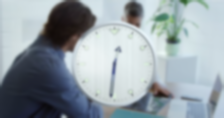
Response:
12,31
